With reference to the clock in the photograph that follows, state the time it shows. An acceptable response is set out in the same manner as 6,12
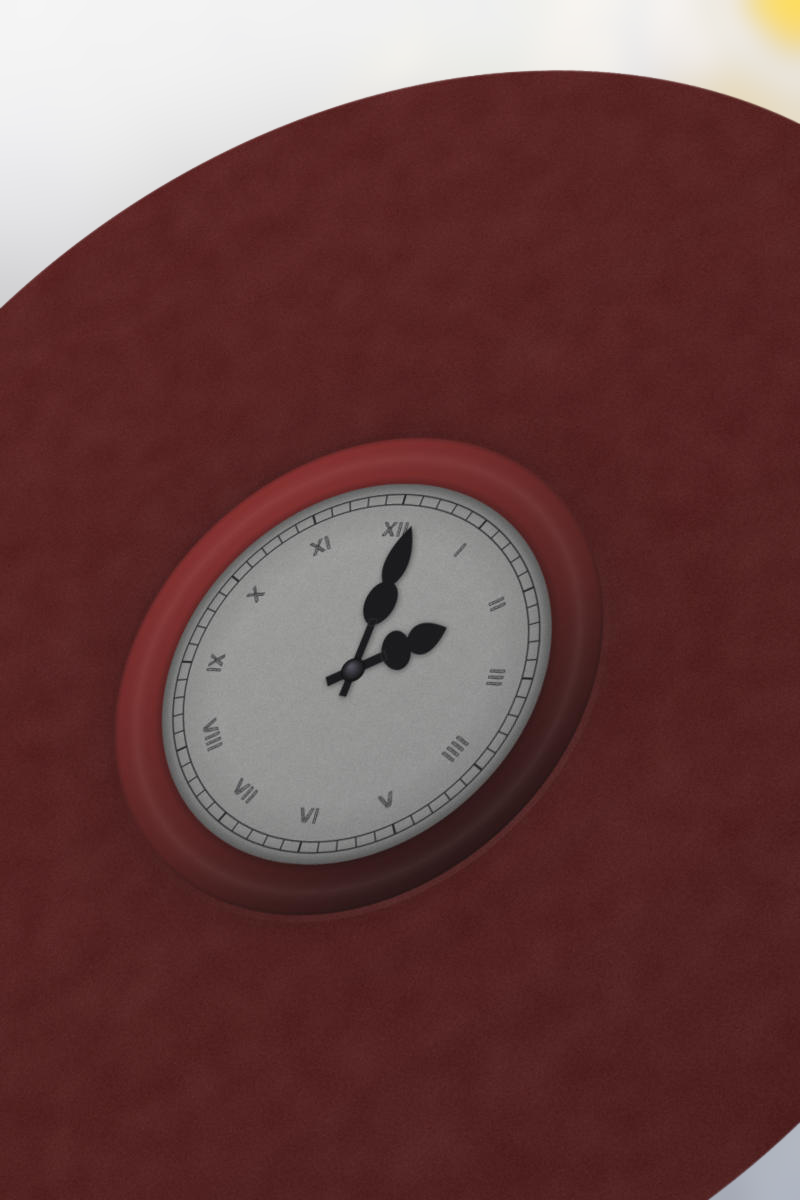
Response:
2,01
